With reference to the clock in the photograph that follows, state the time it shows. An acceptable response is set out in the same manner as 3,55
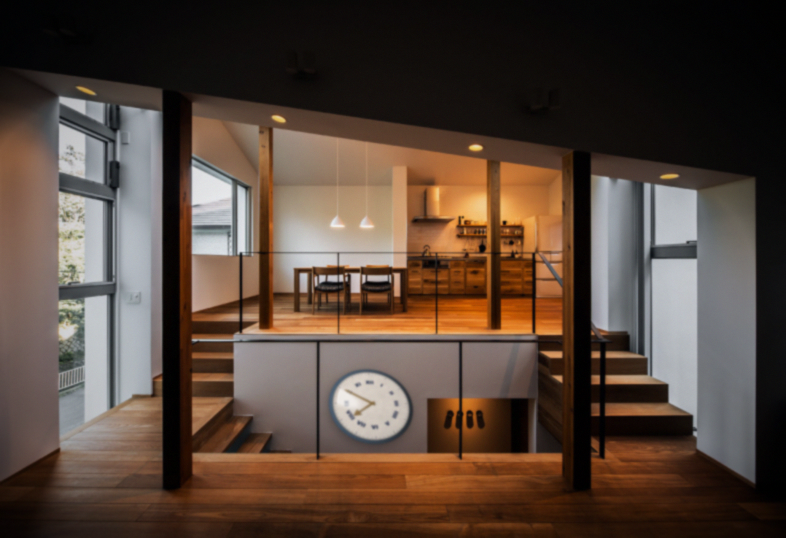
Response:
7,50
